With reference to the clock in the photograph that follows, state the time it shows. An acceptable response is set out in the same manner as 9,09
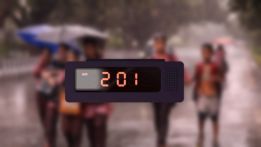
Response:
2,01
